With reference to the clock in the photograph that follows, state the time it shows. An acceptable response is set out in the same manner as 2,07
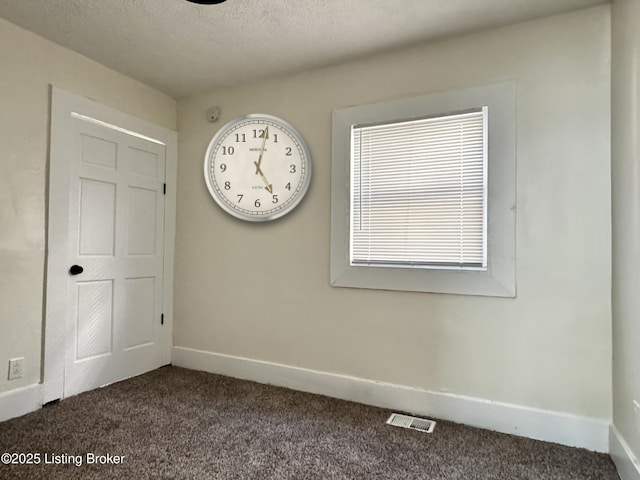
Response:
5,02
